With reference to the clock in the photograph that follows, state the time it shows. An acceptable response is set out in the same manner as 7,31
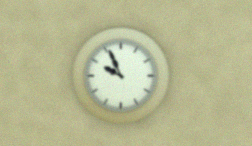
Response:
9,56
